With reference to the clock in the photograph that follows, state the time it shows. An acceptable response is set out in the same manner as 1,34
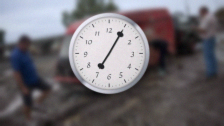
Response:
7,05
